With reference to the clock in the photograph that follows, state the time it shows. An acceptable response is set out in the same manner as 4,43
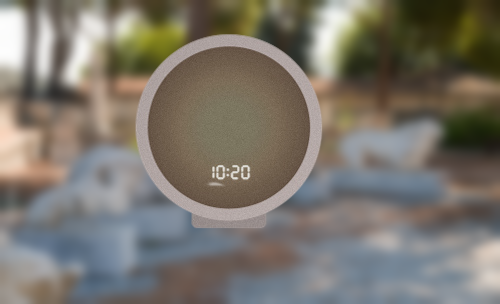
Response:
10,20
